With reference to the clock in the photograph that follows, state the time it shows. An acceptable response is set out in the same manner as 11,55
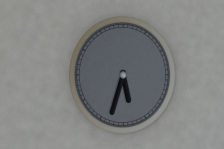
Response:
5,33
